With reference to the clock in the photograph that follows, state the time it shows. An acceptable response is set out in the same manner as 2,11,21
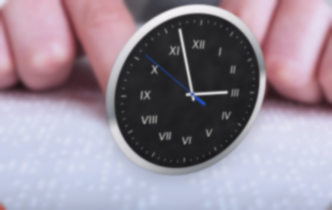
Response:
2,56,51
